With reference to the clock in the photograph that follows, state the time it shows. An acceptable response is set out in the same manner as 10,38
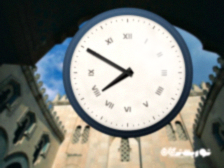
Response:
7,50
